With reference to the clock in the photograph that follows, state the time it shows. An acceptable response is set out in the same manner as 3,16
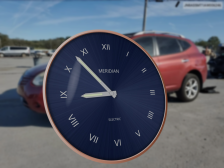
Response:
8,53
